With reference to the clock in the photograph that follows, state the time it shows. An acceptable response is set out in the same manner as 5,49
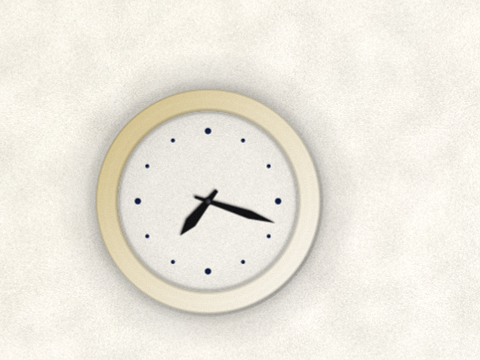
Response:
7,18
